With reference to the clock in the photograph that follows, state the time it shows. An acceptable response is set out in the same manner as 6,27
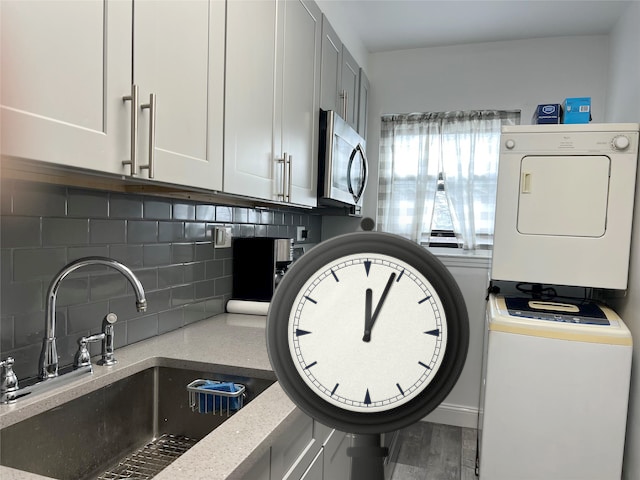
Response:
12,04
